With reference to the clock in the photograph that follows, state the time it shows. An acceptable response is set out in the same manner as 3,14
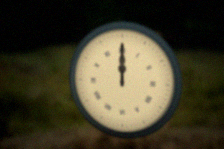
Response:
12,00
